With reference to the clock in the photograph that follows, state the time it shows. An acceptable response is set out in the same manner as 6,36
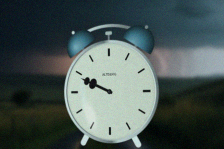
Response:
9,49
